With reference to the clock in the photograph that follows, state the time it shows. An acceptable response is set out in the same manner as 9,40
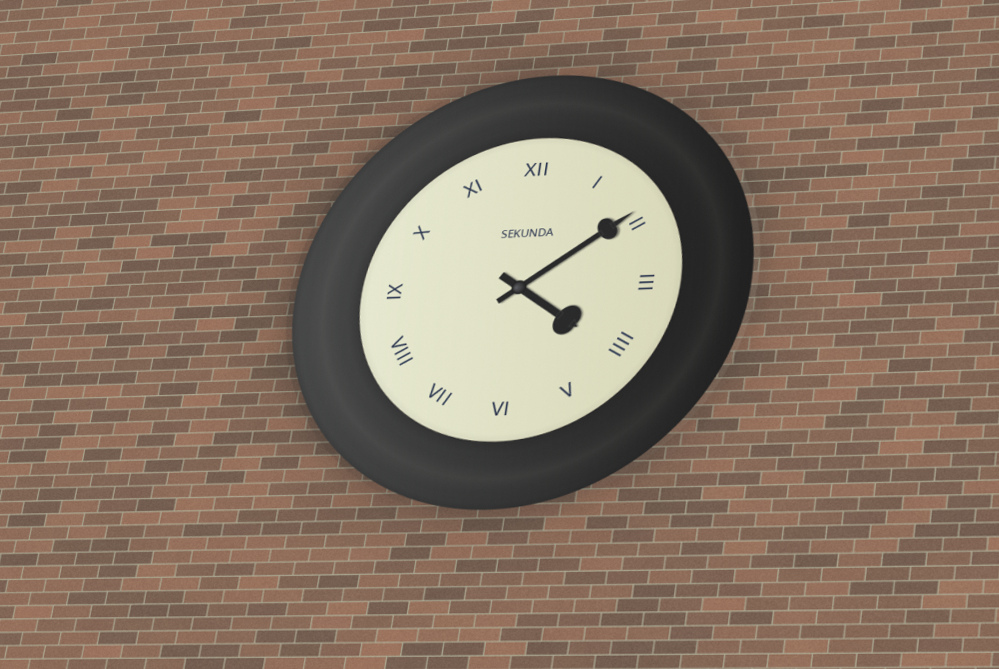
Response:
4,09
